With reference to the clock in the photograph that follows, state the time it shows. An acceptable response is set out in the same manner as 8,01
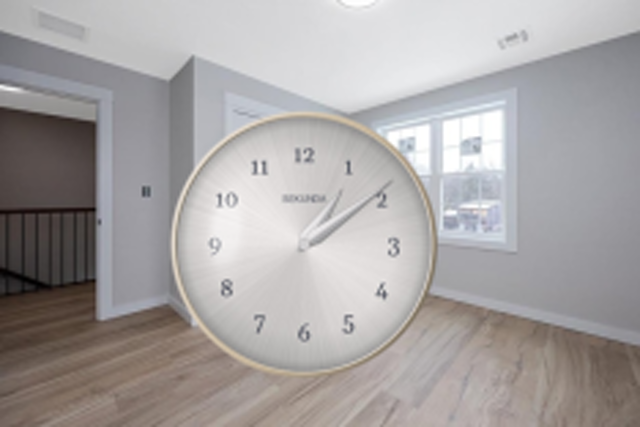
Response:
1,09
